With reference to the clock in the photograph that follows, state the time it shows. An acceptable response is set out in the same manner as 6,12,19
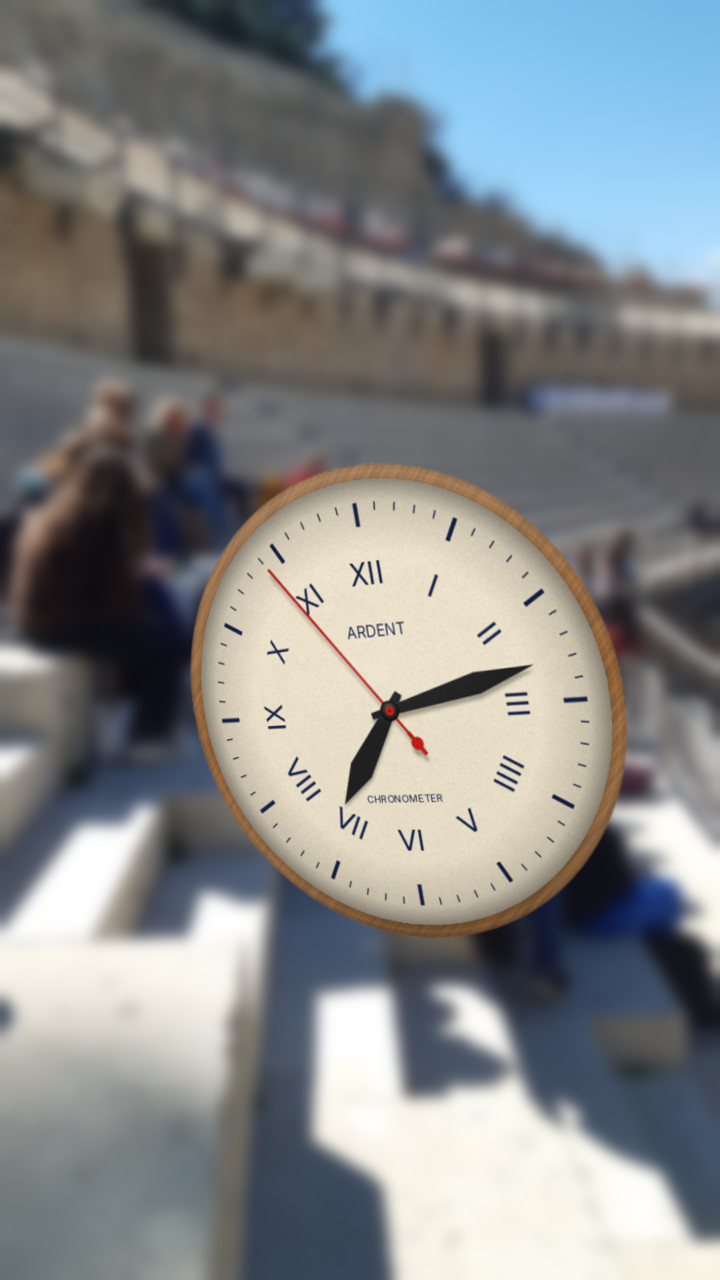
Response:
7,12,54
